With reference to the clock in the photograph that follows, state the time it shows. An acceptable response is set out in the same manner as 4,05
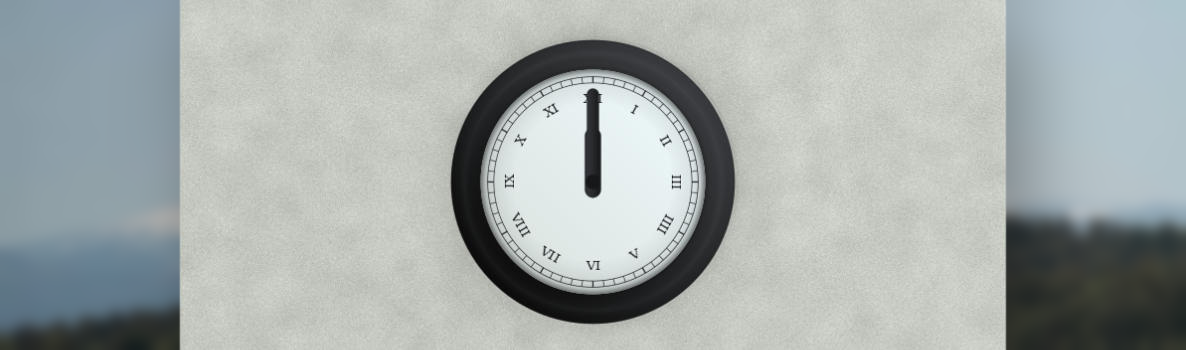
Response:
12,00
